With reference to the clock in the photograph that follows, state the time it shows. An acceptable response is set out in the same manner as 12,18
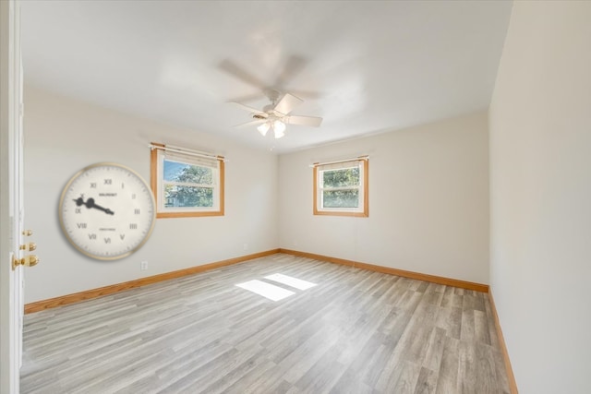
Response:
9,48
